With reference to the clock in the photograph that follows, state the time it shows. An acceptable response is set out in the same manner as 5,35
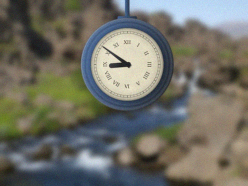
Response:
8,51
